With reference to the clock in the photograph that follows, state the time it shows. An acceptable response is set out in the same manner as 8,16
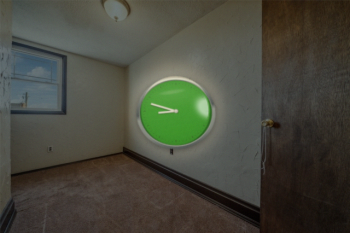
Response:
8,48
